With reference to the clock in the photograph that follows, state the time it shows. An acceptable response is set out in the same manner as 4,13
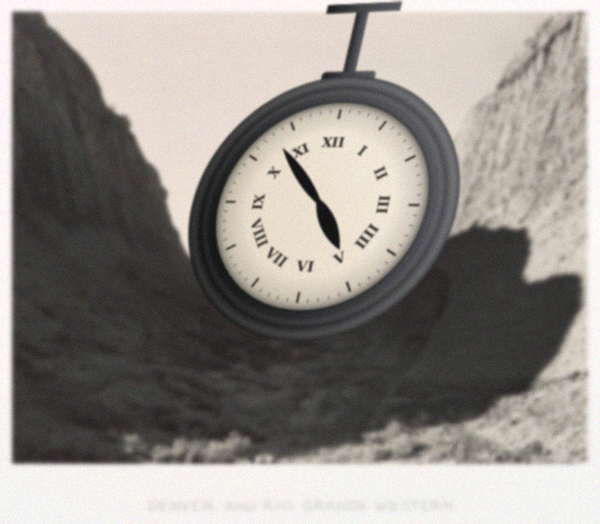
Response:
4,53
